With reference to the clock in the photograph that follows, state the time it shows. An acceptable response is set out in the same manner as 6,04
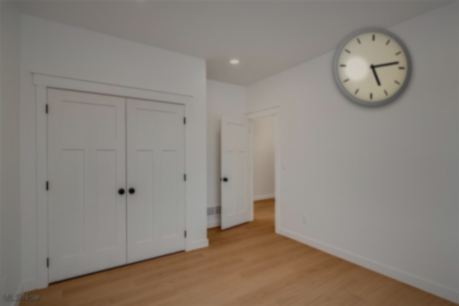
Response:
5,13
